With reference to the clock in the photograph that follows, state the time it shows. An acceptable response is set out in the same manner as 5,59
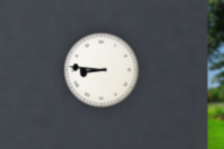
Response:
8,46
